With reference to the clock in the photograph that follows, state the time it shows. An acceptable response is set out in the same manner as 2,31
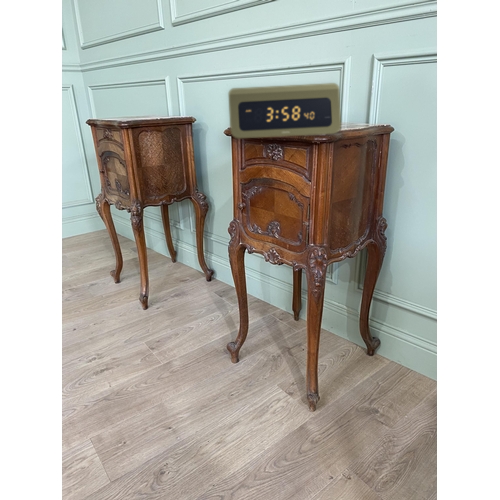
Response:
3,58
